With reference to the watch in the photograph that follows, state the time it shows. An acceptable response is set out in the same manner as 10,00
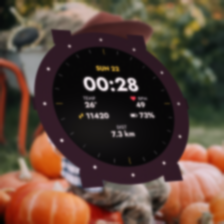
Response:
0,28
